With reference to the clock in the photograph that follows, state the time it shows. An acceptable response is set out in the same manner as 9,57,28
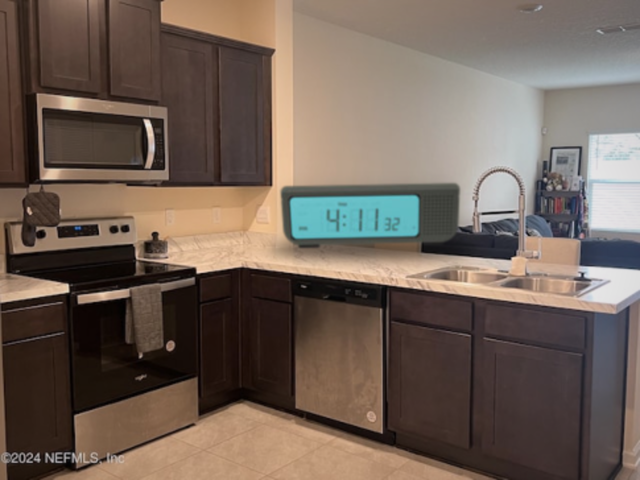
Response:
4,11,32
